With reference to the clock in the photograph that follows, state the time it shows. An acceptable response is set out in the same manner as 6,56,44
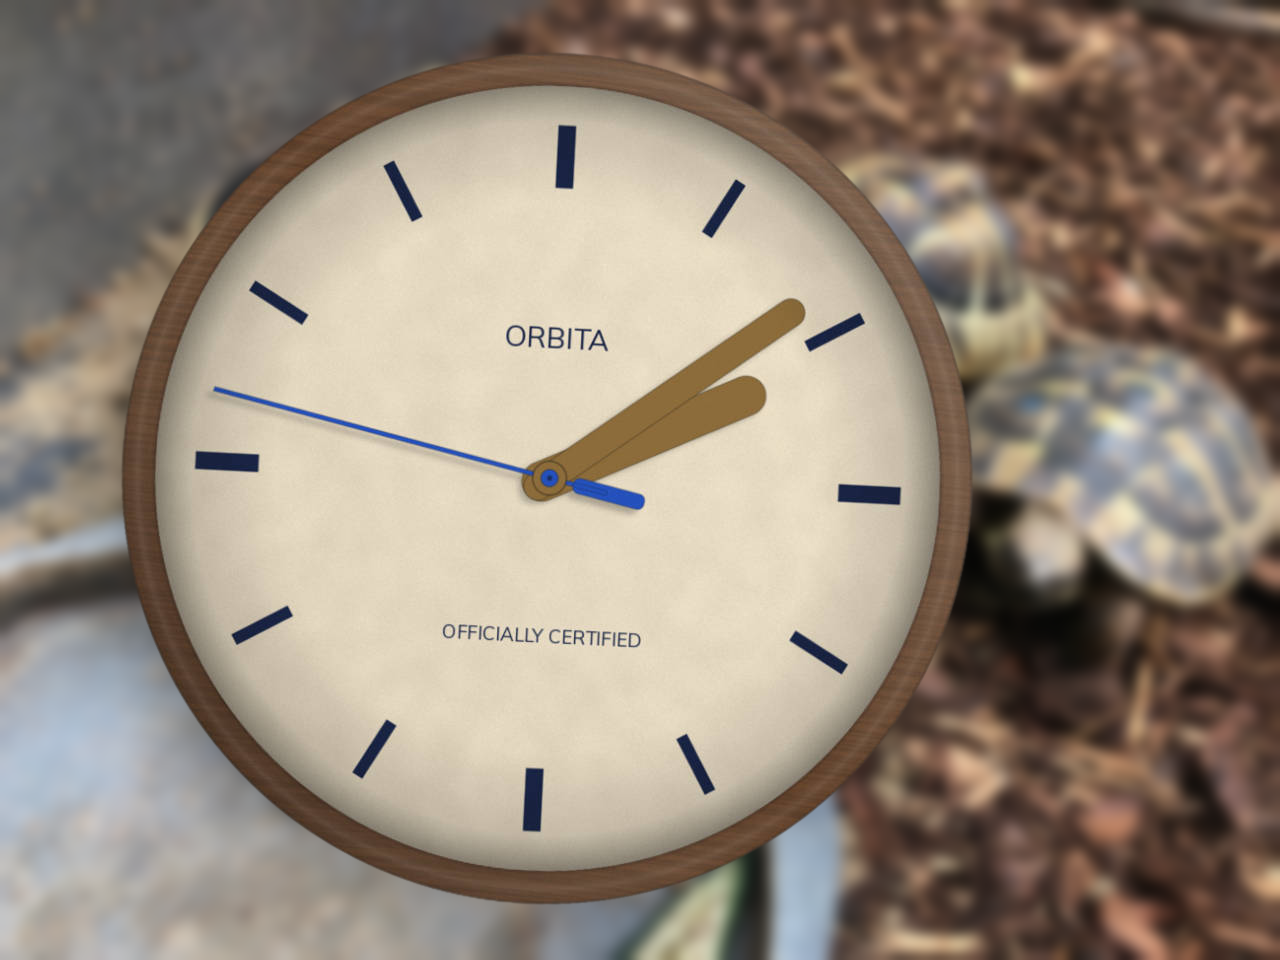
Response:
2,08,47
